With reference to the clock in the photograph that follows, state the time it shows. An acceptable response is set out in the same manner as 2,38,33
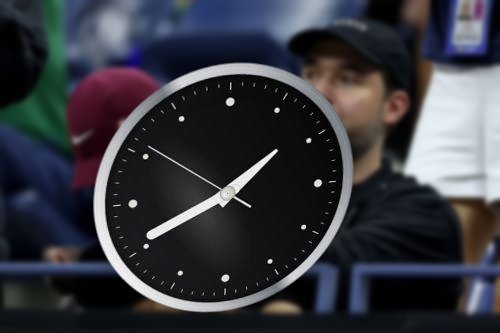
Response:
1,40,51
